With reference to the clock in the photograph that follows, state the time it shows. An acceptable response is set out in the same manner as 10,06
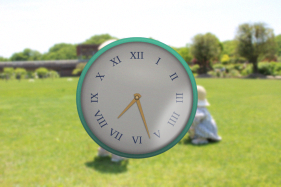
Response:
7,27
